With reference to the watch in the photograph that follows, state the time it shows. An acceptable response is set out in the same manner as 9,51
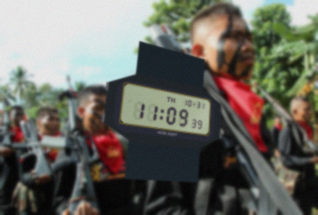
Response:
11,09
